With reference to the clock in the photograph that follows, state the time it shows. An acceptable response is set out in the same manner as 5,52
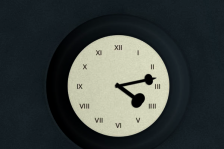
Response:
4,13
